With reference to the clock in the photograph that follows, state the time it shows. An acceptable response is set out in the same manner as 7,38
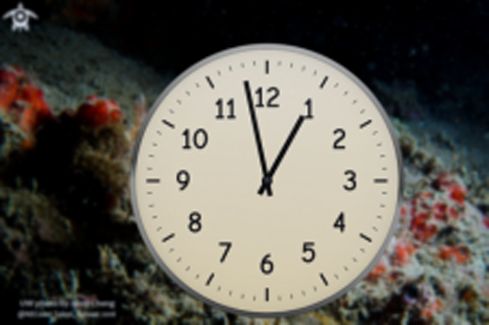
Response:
12,58
